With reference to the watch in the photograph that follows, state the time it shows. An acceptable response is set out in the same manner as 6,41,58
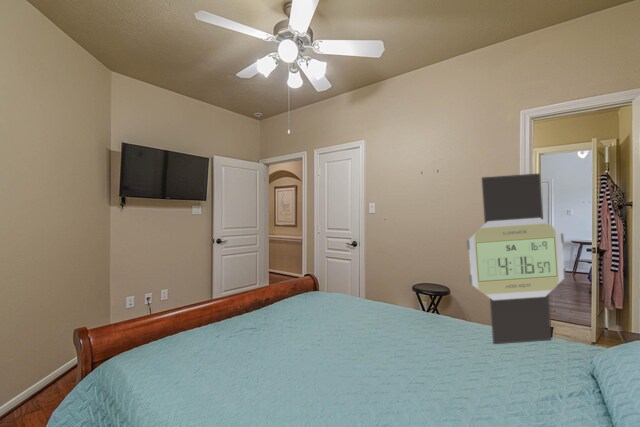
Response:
4,16,57
